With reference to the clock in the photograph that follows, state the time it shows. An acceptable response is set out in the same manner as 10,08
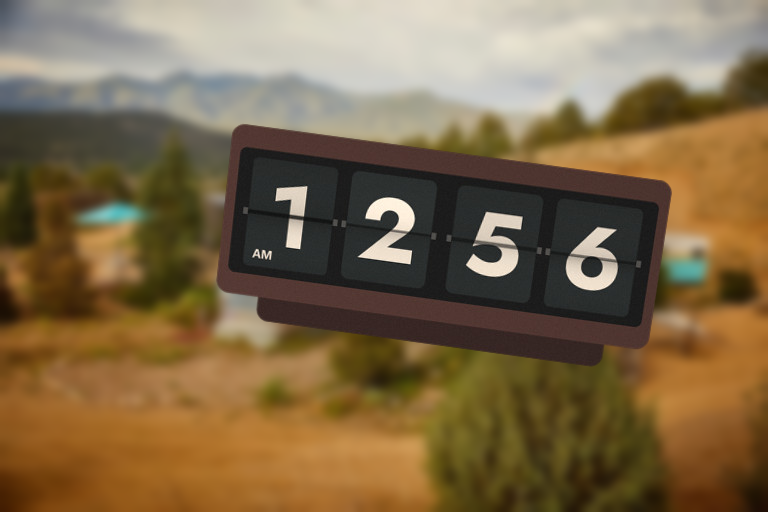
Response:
12,56
